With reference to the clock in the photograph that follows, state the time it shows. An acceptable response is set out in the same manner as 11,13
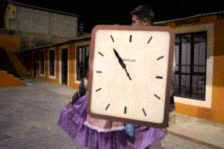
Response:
10,54
